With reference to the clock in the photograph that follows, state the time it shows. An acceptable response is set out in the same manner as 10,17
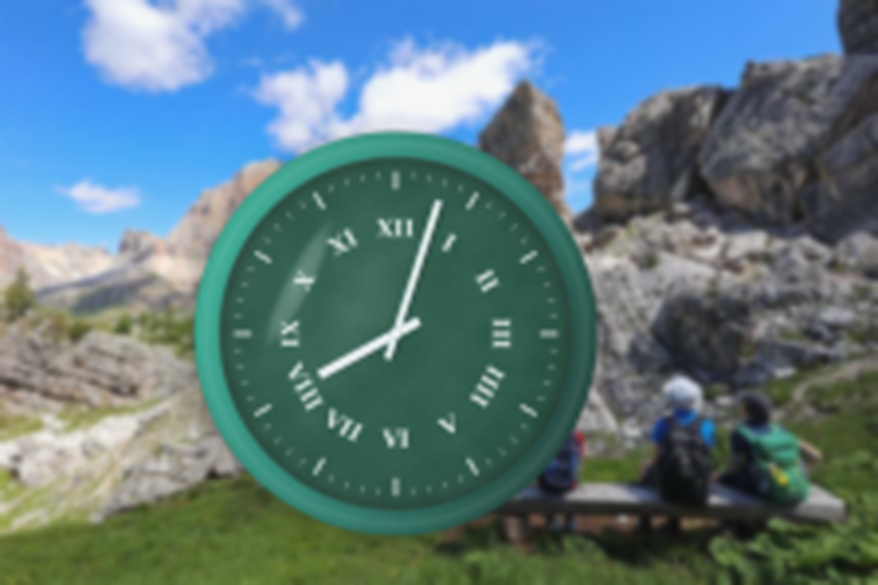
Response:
8,03
